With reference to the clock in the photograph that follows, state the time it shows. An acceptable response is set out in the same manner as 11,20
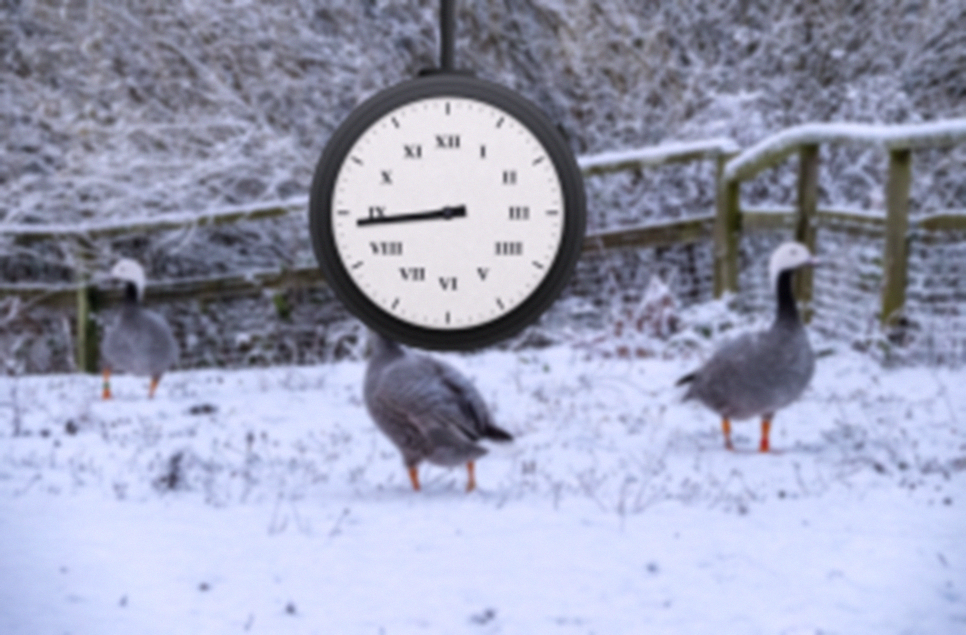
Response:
8,44
